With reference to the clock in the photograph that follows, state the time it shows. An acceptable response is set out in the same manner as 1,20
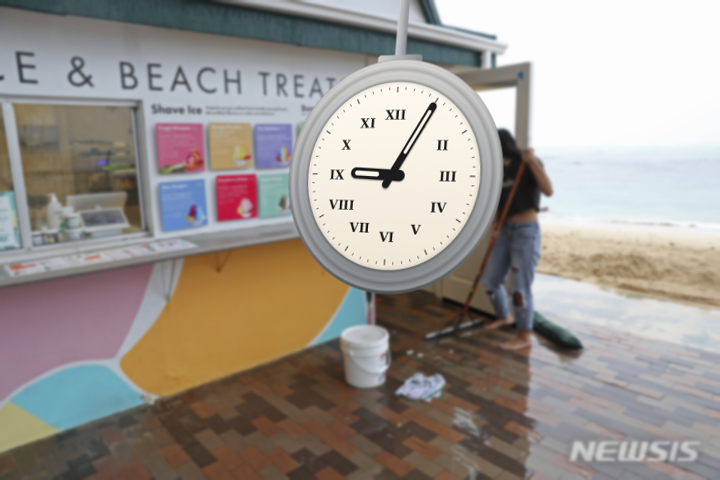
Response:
9,05
